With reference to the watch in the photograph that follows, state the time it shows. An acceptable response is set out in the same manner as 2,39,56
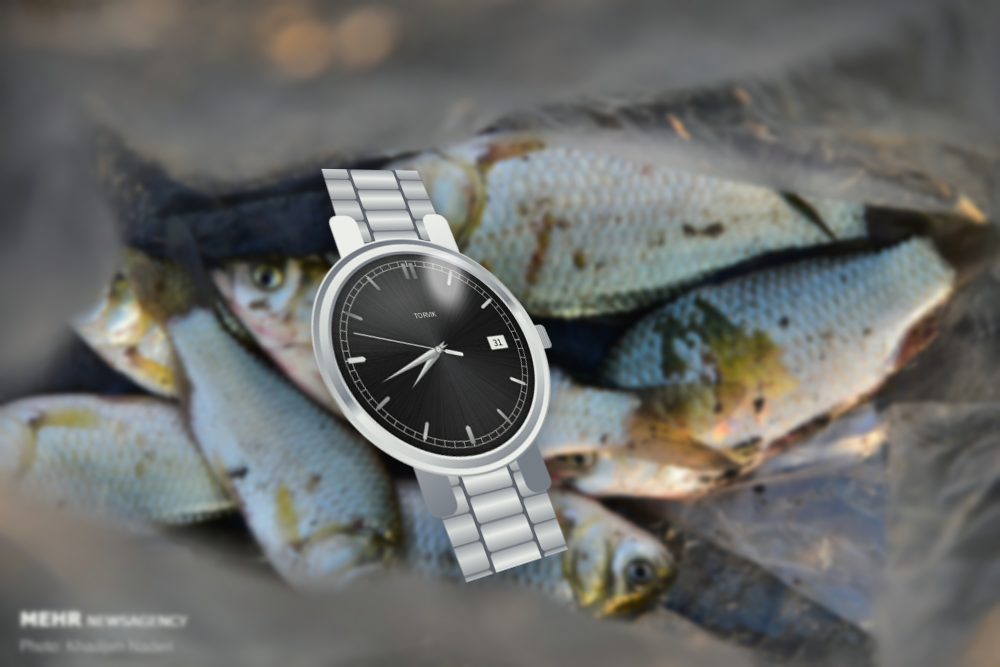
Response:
7,41,48
